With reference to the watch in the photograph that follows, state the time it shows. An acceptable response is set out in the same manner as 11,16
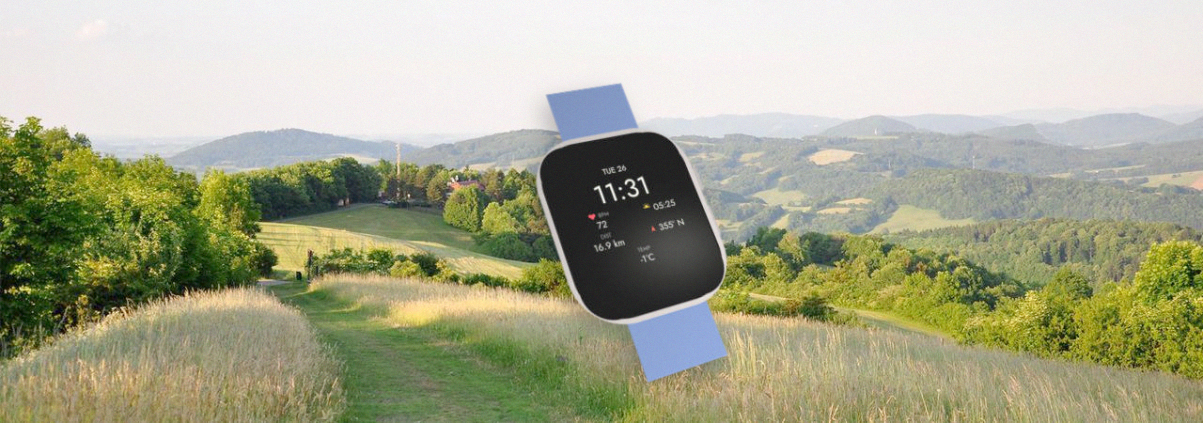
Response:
11,31
